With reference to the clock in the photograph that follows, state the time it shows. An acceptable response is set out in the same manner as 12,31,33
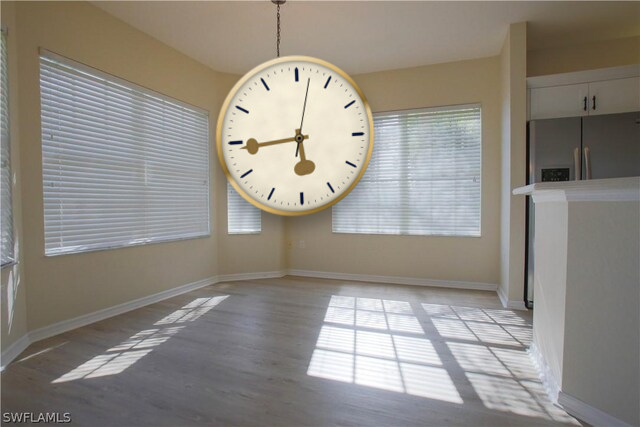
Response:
5,44,02
